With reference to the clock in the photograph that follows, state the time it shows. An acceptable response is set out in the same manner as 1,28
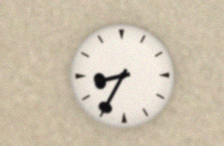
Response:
8,35
